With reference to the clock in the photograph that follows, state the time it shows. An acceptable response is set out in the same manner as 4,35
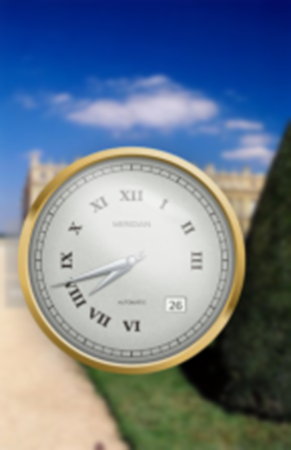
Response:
7,42
